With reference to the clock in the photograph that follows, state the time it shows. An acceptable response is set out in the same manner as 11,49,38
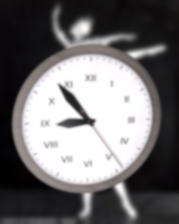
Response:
8,53,24
